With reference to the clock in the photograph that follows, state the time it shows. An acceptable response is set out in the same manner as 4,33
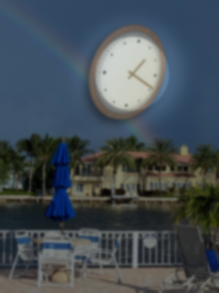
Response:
1,19
